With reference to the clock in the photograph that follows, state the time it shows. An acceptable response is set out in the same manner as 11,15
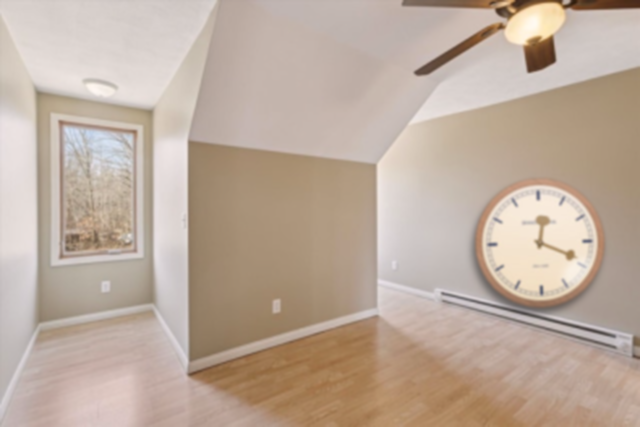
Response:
12,19
